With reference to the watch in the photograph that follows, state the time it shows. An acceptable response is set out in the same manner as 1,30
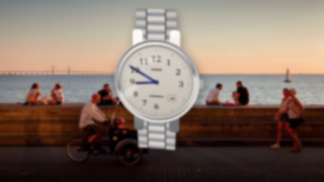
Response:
8,50
